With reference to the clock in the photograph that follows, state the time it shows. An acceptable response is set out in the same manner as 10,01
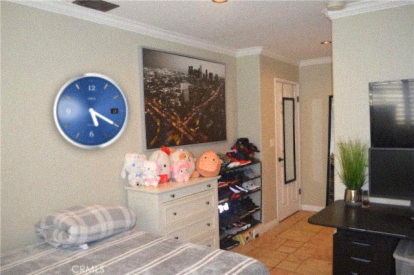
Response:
5,20
